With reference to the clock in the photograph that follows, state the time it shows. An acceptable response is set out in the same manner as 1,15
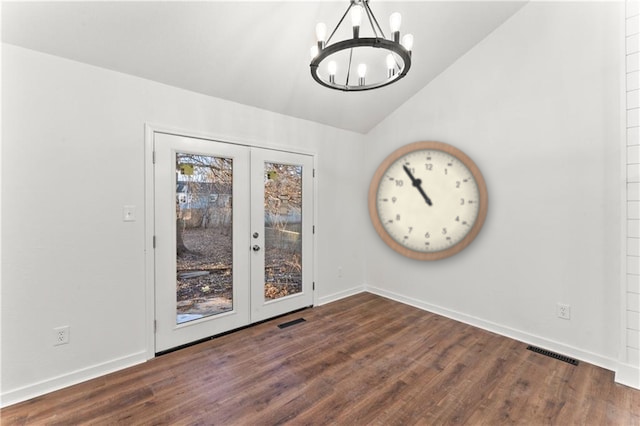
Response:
10,54
